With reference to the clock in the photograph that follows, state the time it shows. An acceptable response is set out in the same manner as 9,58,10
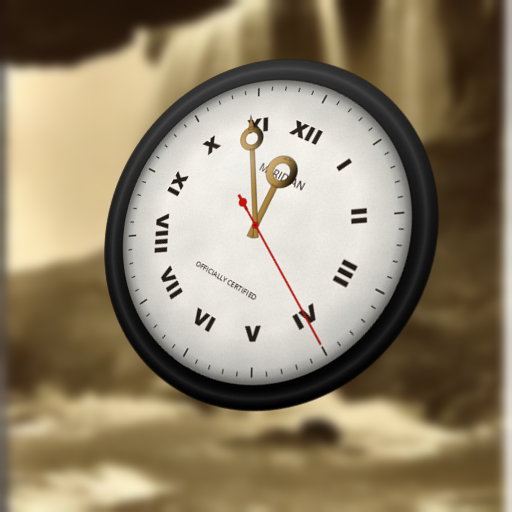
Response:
11,54,20
